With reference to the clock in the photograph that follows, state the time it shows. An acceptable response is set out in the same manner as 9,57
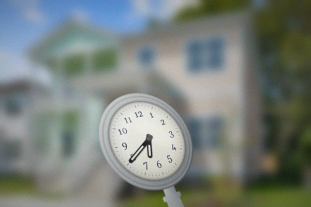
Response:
6,40
